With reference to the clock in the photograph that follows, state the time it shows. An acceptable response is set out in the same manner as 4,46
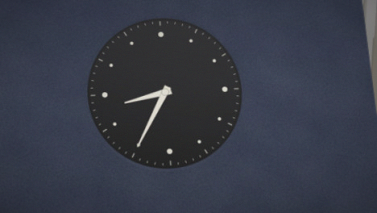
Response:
8,35
